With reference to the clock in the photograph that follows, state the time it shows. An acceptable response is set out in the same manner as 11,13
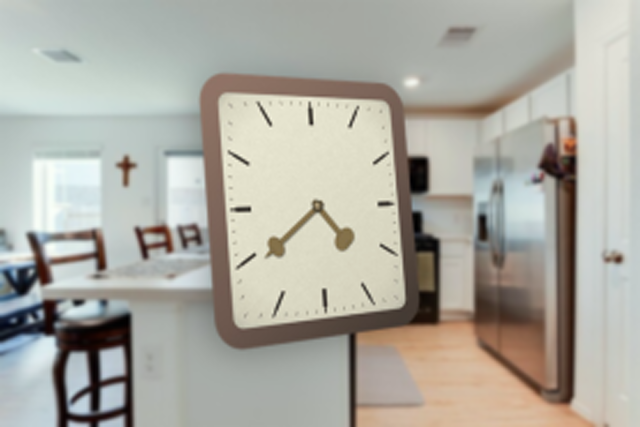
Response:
4,39
